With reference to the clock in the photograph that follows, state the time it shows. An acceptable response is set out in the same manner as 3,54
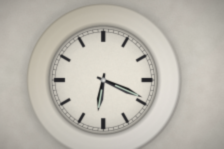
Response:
6,19
